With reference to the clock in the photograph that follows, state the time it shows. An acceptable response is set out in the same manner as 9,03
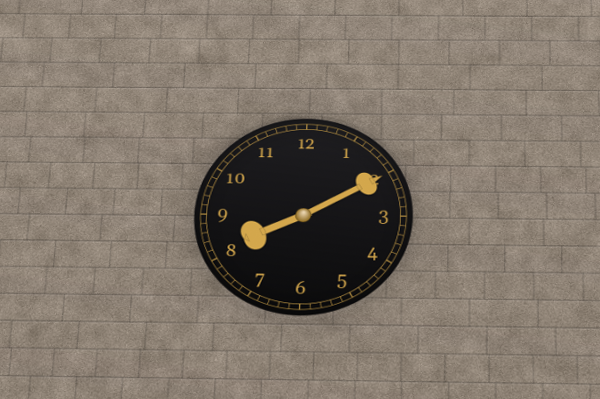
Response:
8,10
